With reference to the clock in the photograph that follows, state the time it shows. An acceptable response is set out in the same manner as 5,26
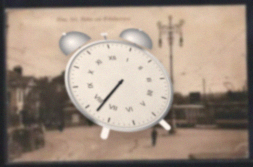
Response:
7,38
